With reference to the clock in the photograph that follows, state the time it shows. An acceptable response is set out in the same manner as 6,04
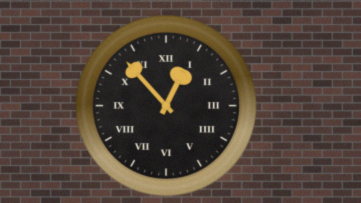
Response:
12,53
